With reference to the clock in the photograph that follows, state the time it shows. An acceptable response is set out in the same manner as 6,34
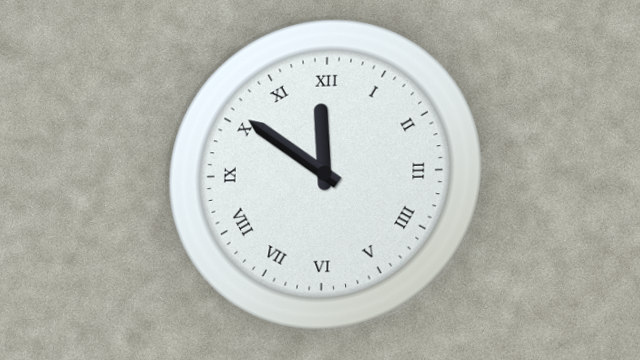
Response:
11,51
